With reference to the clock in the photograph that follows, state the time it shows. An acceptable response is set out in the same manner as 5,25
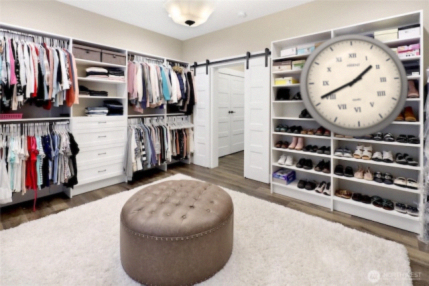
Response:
1,41
